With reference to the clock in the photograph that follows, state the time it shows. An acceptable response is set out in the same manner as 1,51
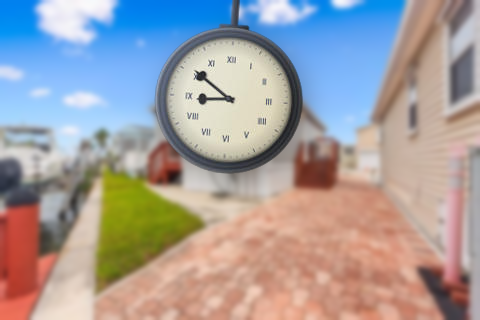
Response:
8,51
